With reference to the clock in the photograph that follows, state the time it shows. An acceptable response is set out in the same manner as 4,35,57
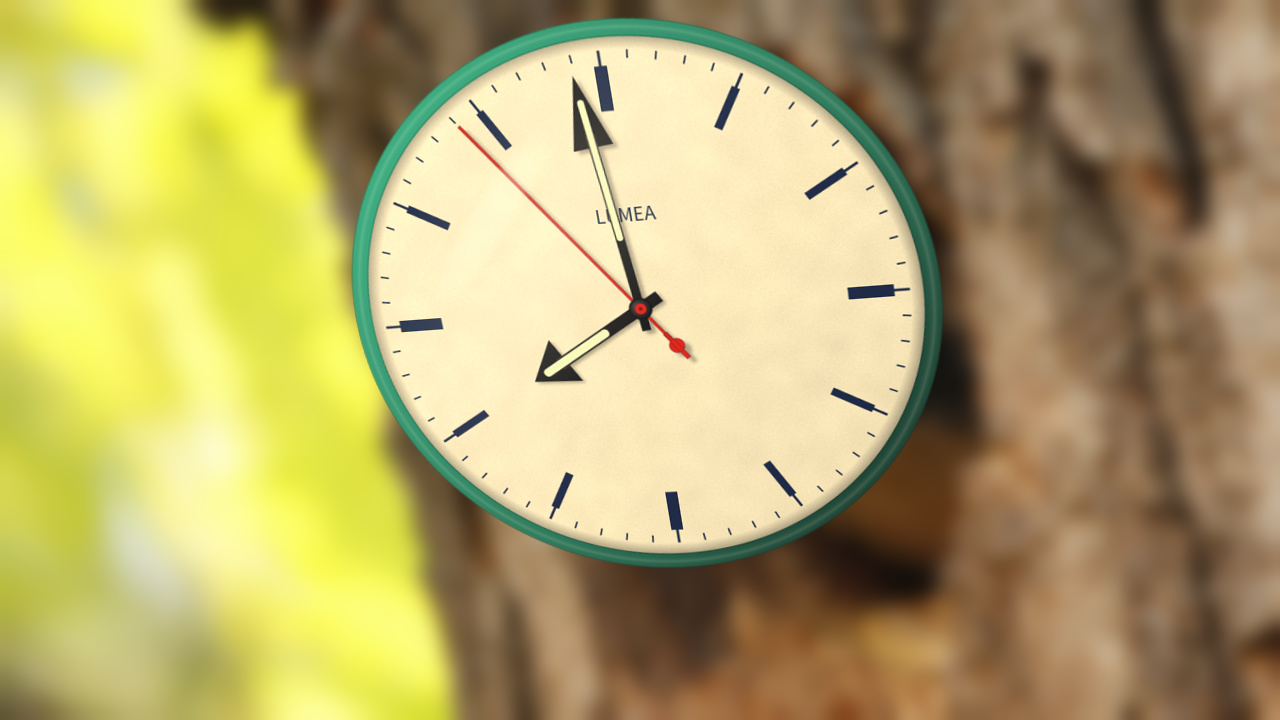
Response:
7,58,54
